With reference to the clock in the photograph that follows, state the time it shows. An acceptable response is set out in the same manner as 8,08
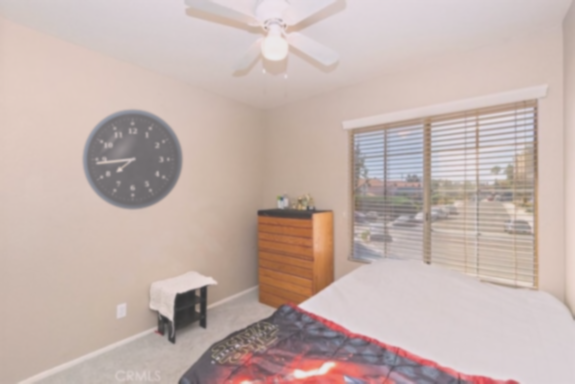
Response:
7,44
